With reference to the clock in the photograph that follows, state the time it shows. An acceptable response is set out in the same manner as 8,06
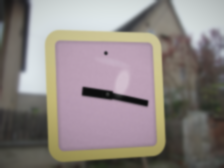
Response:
9,17
